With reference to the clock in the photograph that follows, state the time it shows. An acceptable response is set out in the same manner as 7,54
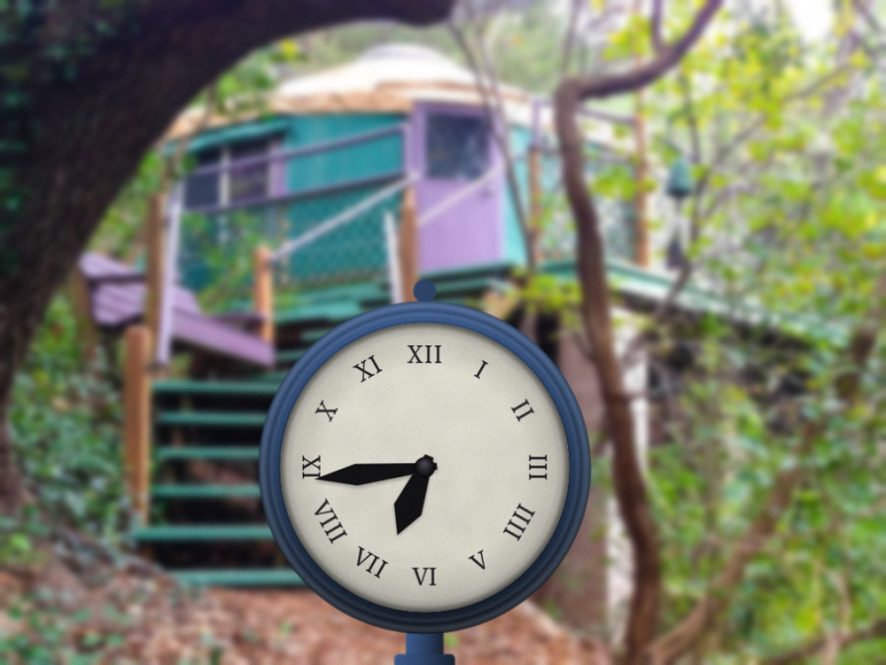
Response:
6,44
